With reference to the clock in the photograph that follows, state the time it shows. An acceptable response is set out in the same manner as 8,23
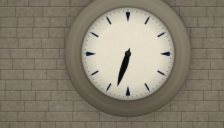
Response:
6,33
